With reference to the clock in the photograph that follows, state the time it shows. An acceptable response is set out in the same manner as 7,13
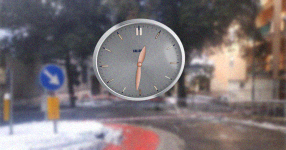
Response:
12,31
